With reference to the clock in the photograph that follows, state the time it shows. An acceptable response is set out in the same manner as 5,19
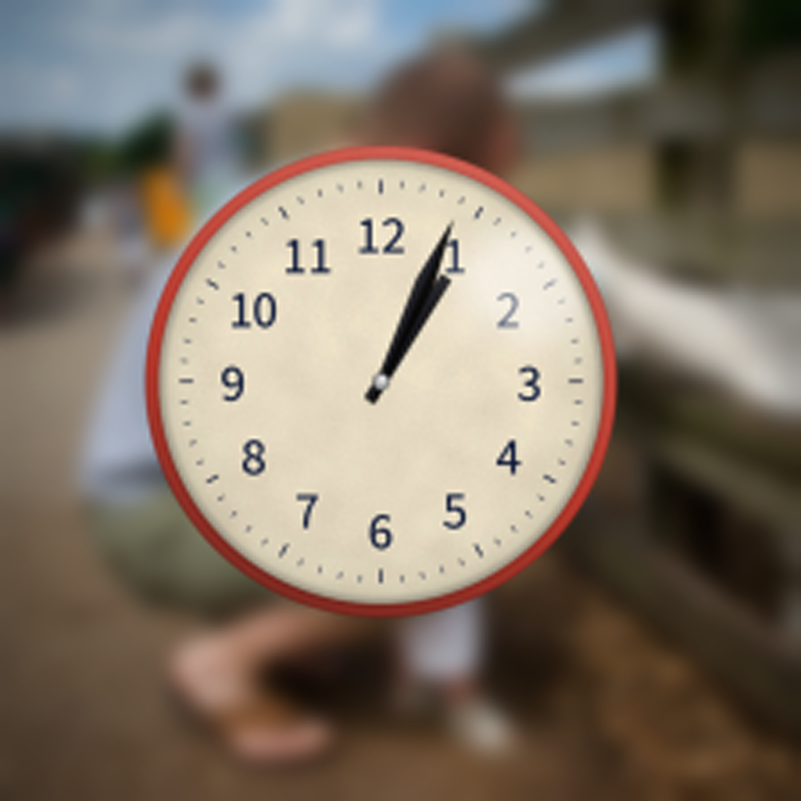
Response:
1,04
